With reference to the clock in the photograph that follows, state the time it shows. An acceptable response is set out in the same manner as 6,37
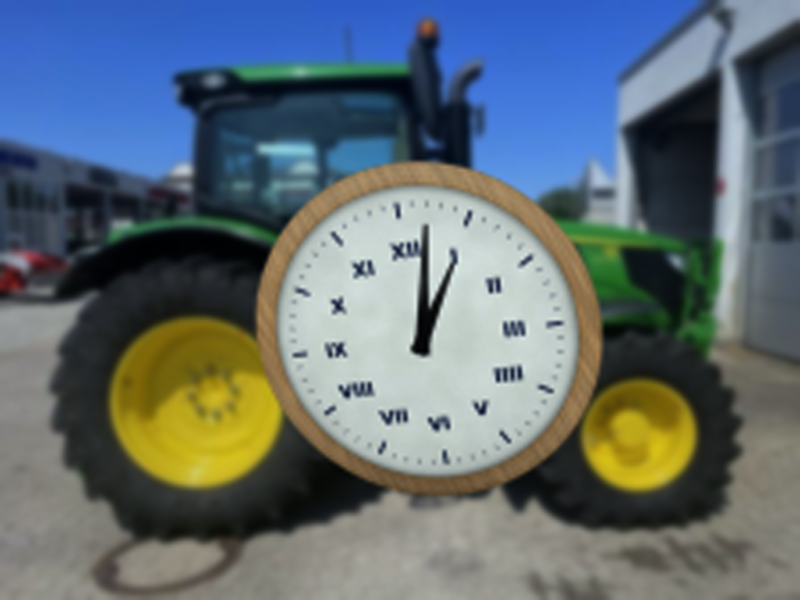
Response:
1,02
